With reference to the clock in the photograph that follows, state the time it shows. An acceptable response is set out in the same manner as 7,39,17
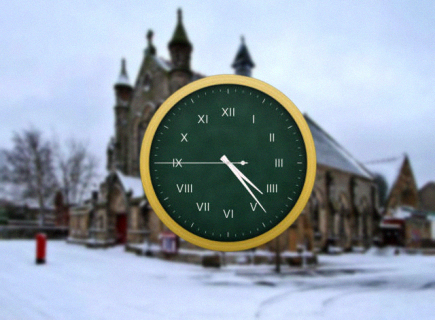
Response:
4,23,45
